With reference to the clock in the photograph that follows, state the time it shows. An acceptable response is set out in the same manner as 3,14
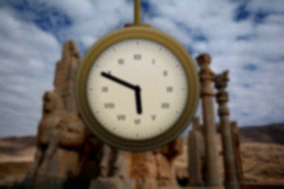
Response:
5,49
